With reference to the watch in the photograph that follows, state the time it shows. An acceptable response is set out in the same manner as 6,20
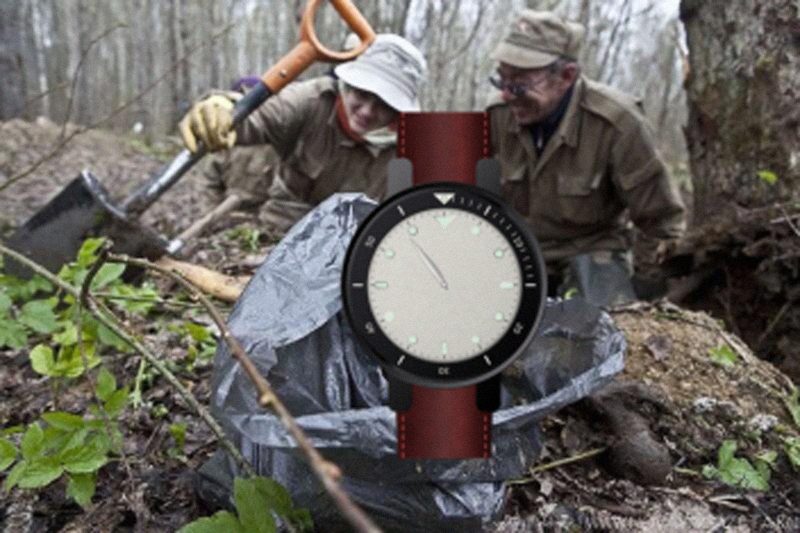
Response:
10,54
